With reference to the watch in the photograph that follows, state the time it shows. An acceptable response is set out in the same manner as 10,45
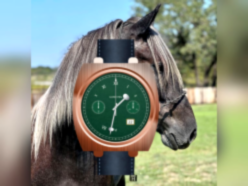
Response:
1,32
